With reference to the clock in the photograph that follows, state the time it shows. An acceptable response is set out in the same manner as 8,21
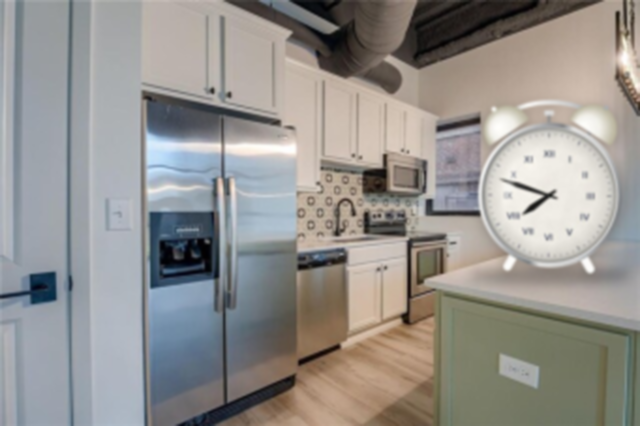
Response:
7,48
